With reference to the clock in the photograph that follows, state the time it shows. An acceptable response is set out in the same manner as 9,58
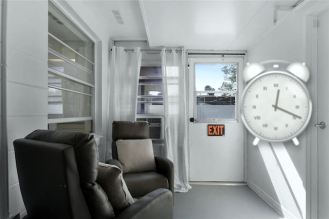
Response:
12,19
